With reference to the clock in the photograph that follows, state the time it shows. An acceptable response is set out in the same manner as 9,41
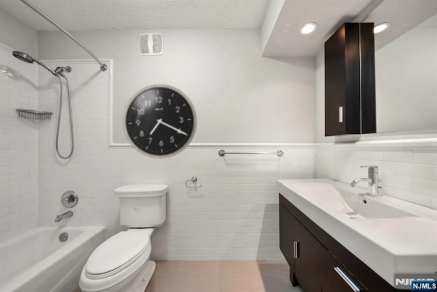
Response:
7,20
